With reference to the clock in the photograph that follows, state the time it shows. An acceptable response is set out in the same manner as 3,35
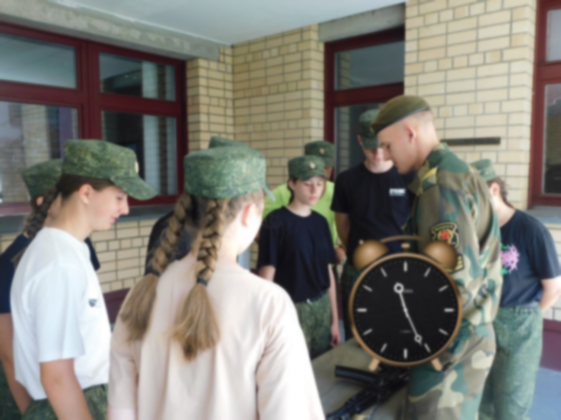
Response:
11,26
